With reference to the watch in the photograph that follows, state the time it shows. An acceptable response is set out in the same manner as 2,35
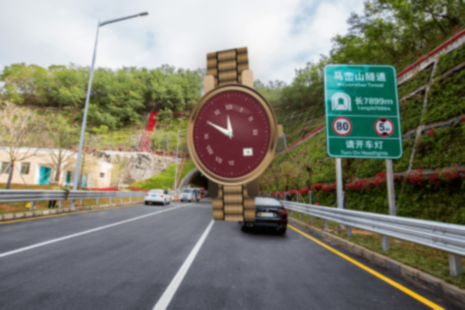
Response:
11,50
